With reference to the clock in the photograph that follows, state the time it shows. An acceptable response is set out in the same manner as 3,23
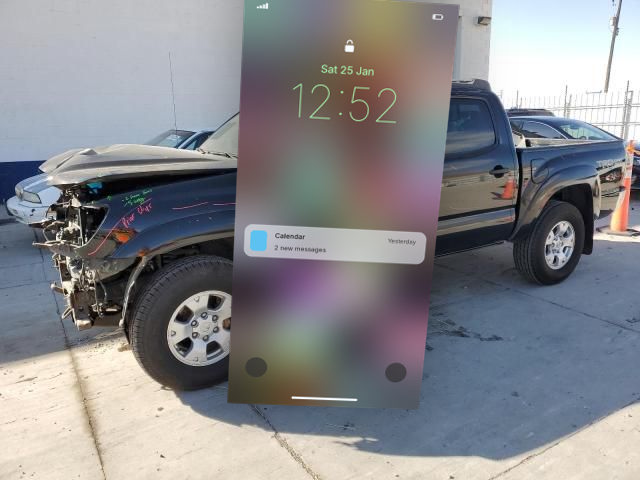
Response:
12,52
